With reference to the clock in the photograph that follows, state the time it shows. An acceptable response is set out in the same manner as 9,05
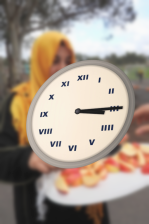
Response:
3,15
